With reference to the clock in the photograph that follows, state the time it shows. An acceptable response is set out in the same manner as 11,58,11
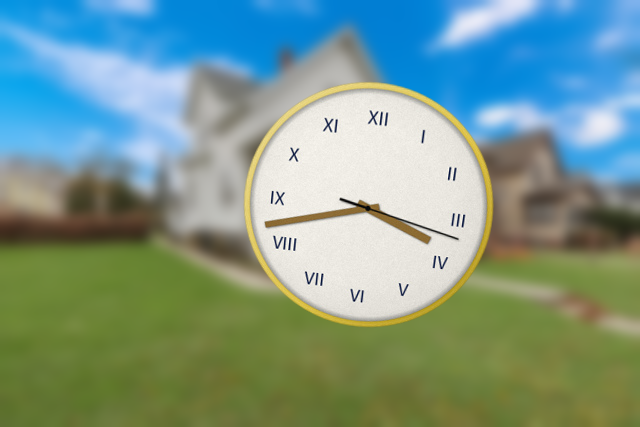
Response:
3,42,17
